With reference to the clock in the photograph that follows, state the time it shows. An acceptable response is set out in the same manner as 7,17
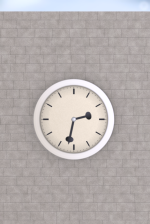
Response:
2,32
